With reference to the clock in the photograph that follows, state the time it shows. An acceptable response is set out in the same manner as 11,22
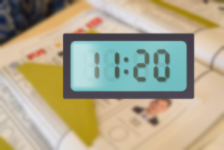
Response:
11,20
